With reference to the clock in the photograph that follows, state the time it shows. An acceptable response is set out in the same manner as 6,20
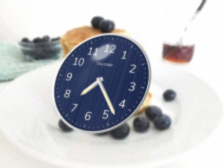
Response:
7,23
